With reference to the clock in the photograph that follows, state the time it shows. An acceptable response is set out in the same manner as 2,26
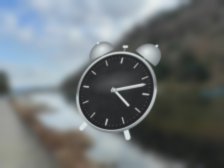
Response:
4,12
